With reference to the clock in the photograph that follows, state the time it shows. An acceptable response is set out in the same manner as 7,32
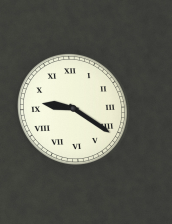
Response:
9,21
